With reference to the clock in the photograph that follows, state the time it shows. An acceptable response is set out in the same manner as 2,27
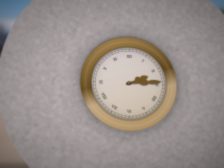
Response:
2,14
